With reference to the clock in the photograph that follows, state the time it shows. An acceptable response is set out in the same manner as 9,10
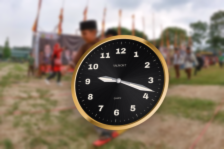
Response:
9,18
